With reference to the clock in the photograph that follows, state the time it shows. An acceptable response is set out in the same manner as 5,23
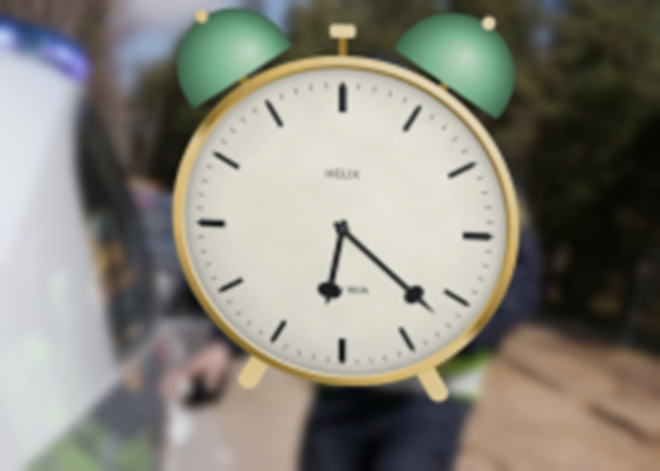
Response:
6,22
